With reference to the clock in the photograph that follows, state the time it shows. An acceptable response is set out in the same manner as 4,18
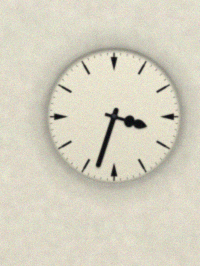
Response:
3,33
